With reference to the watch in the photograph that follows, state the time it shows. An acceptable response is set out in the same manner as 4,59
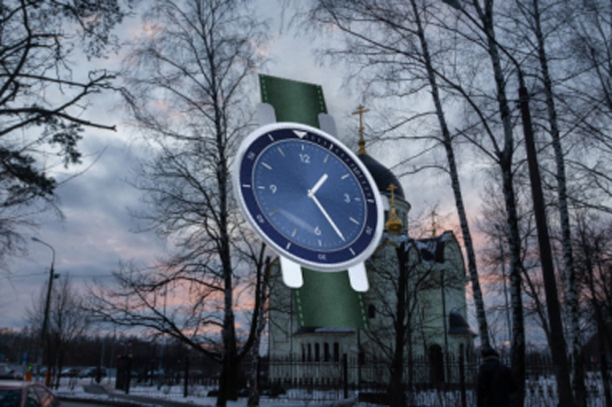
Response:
1,25
